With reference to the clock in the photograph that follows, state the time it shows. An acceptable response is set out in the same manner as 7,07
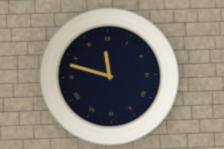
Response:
11,48
